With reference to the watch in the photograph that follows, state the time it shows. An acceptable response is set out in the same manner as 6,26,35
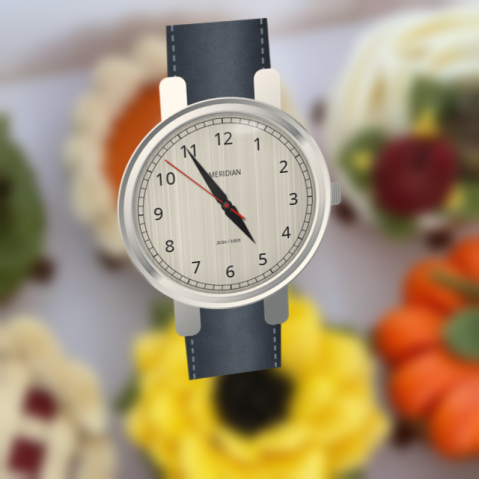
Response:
4,54,52
